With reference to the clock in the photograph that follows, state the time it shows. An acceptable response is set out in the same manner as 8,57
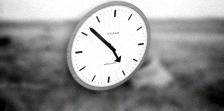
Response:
4,52
